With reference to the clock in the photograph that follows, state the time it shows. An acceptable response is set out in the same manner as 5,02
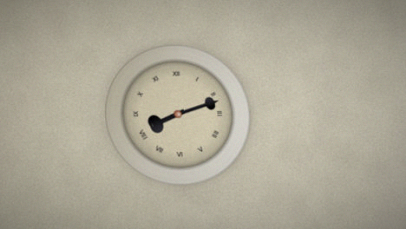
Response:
8,12
